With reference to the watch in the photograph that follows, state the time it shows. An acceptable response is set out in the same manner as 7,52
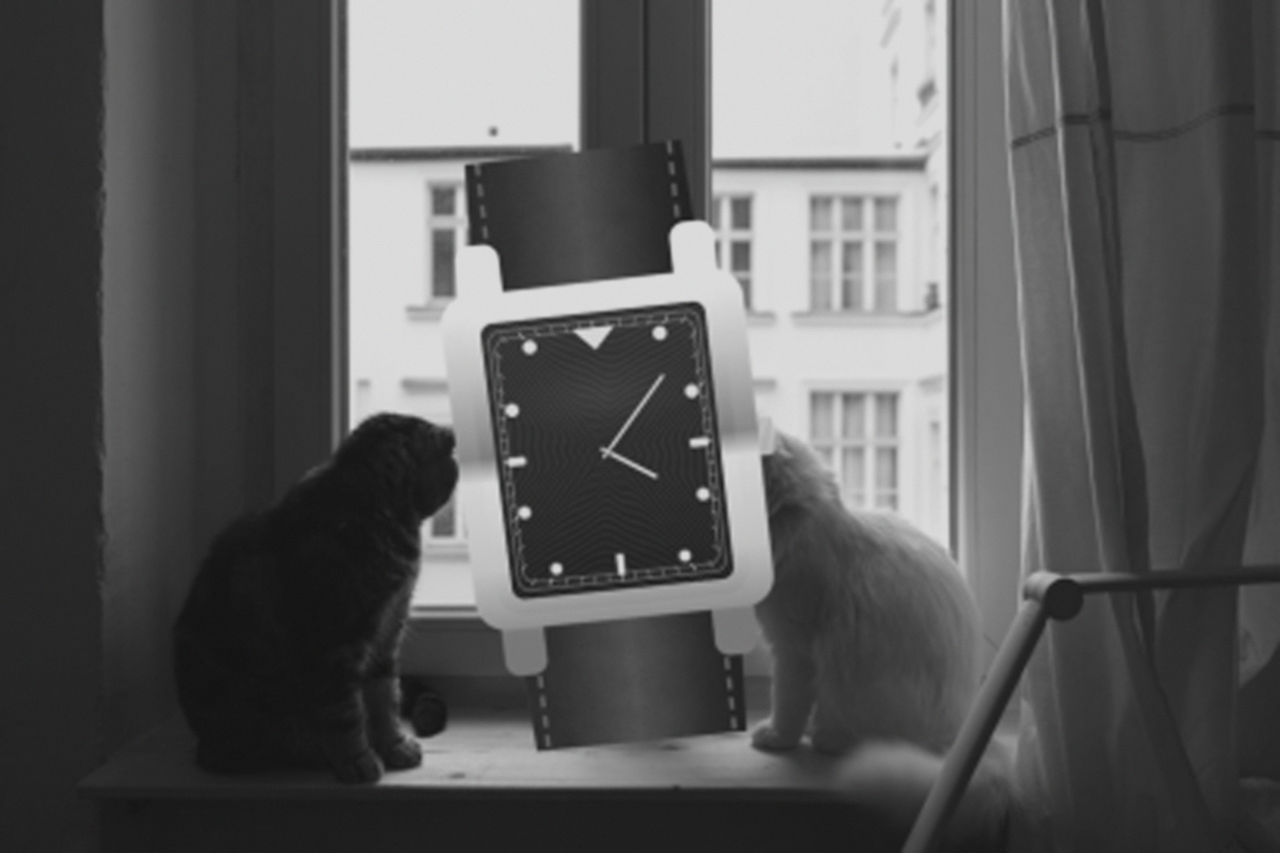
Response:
4,07
